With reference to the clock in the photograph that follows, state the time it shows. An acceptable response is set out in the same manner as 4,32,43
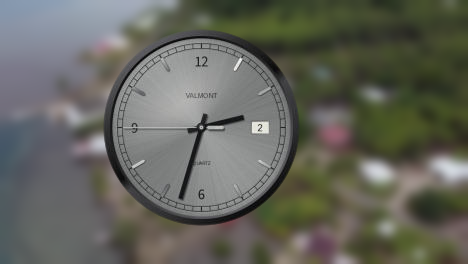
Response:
2,32,45
